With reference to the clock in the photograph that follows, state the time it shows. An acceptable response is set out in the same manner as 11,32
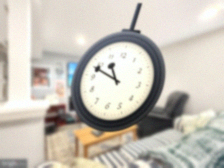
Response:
10,48
